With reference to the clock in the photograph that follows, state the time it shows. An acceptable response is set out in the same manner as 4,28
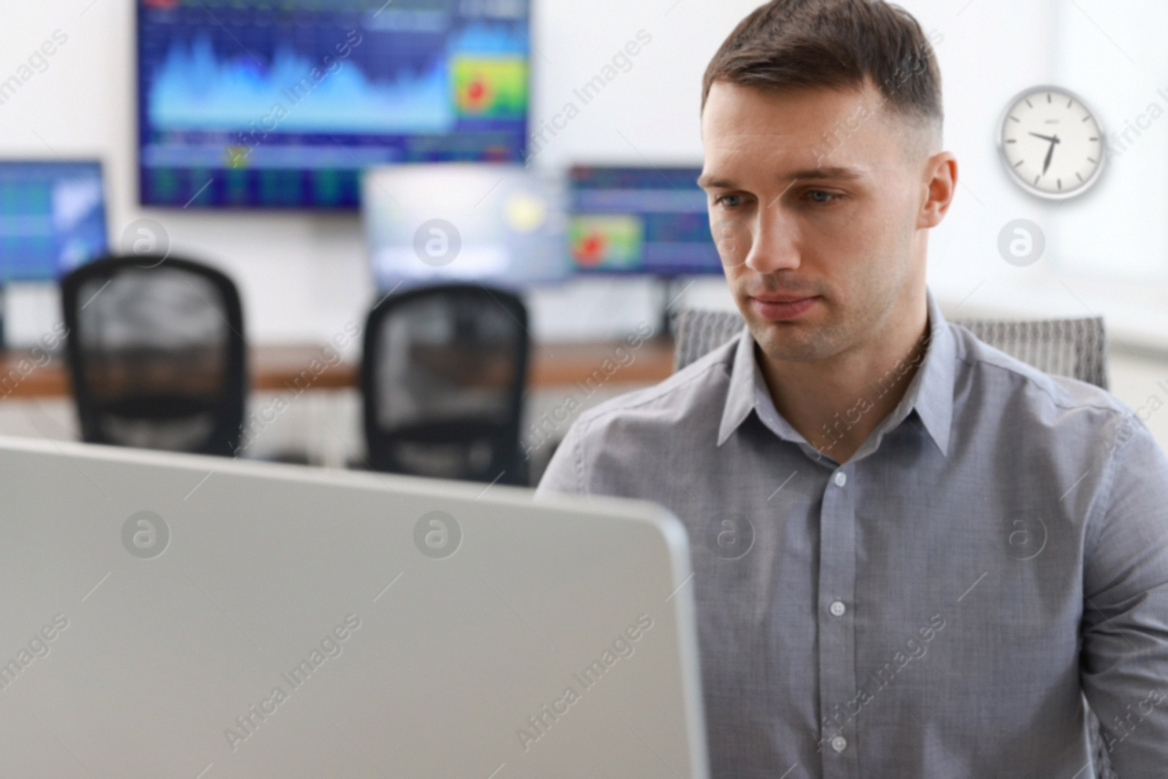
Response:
9,34
